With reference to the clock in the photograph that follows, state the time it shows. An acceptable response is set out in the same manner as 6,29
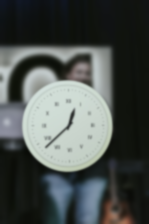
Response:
12,38
